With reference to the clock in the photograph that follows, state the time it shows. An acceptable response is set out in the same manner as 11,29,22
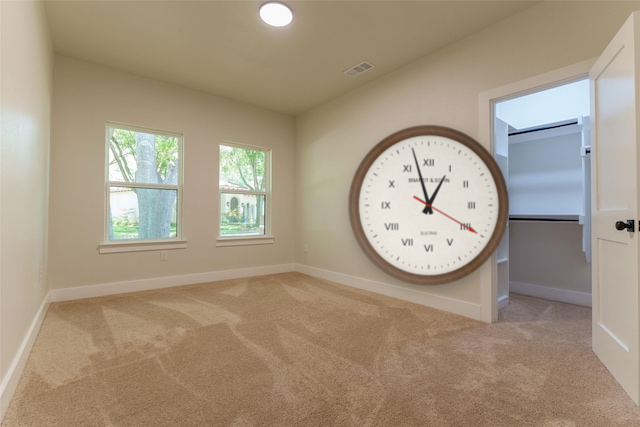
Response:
12,57,20
